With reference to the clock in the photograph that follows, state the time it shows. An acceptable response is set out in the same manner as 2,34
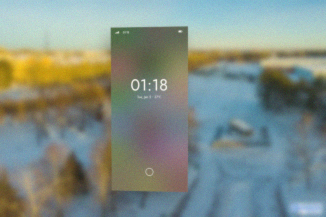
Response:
1,18
